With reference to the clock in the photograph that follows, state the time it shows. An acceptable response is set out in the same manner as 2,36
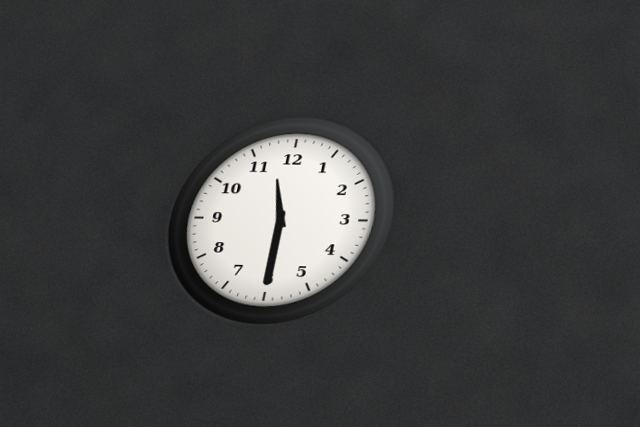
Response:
11,30
